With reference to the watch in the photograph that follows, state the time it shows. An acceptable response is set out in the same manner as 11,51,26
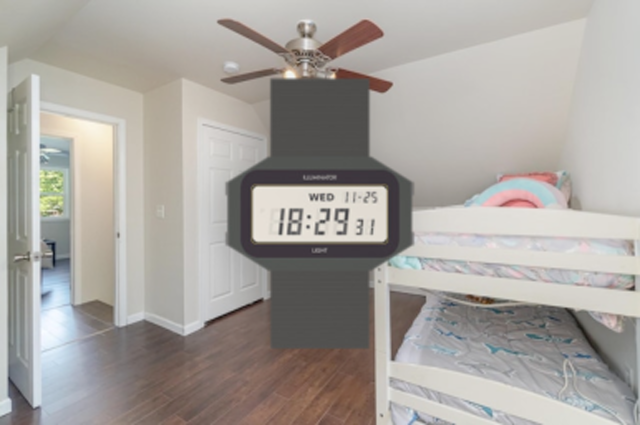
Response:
18,29,31
